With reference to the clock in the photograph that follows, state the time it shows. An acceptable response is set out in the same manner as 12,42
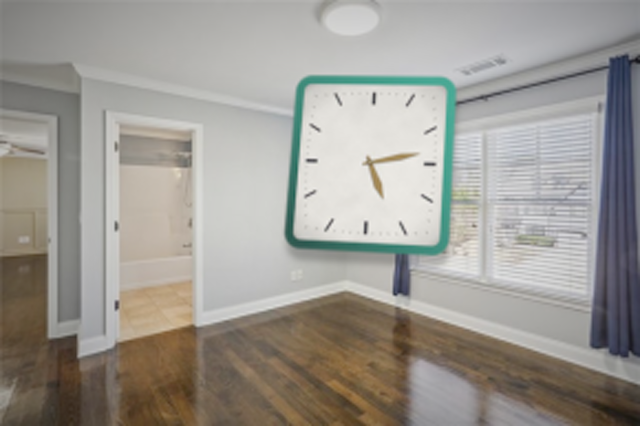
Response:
5,13
